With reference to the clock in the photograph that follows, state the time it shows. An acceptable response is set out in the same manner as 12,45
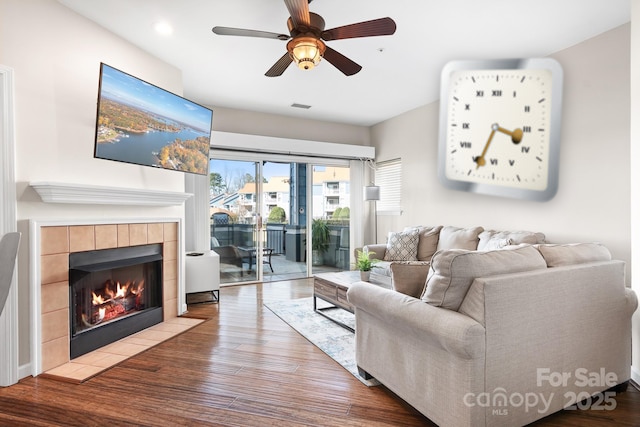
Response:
3,34
